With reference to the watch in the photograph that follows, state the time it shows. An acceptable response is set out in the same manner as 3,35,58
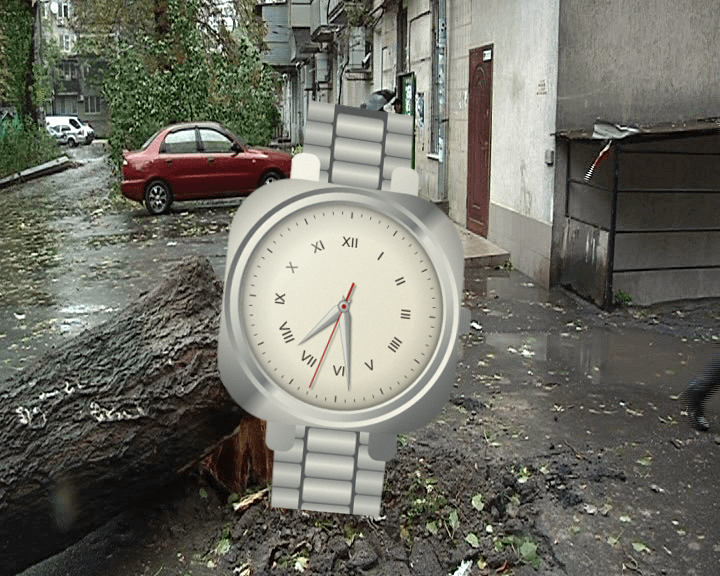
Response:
7,28,33
